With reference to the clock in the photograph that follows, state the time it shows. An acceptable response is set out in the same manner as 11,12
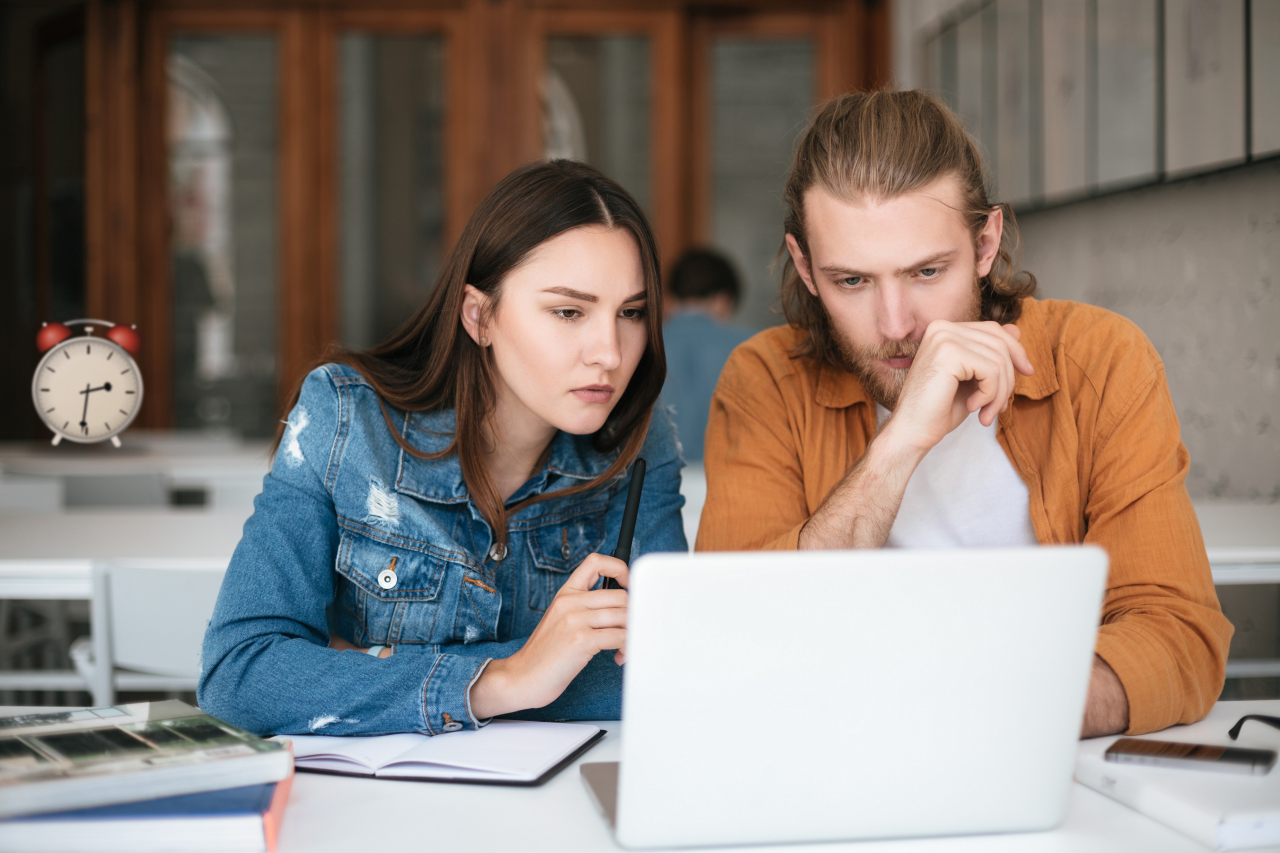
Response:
2,31
